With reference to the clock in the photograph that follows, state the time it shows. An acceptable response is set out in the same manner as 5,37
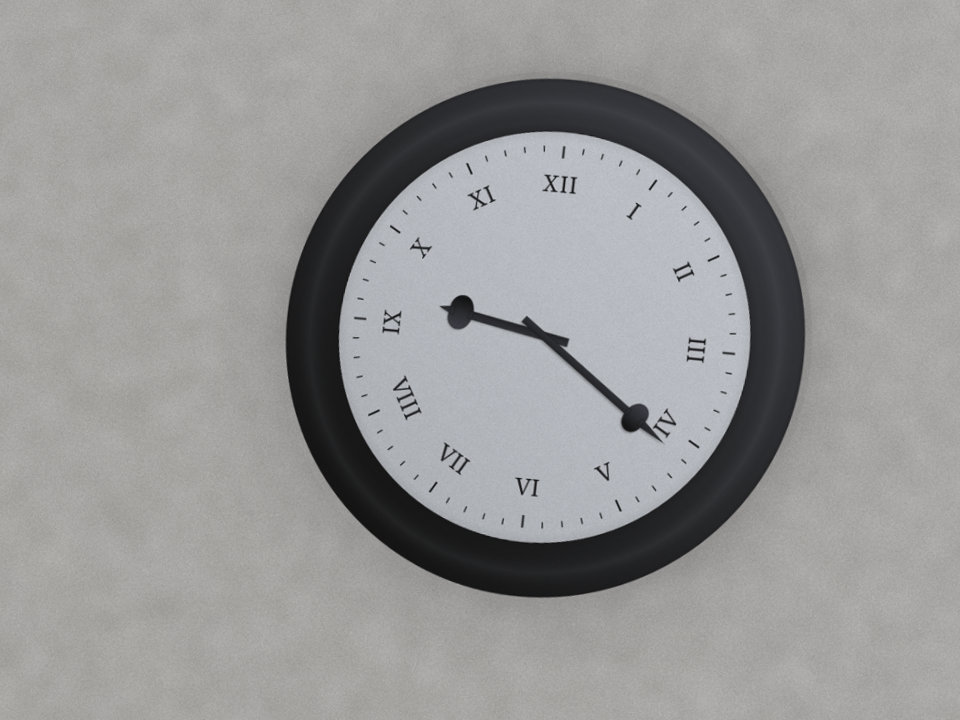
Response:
9,21
